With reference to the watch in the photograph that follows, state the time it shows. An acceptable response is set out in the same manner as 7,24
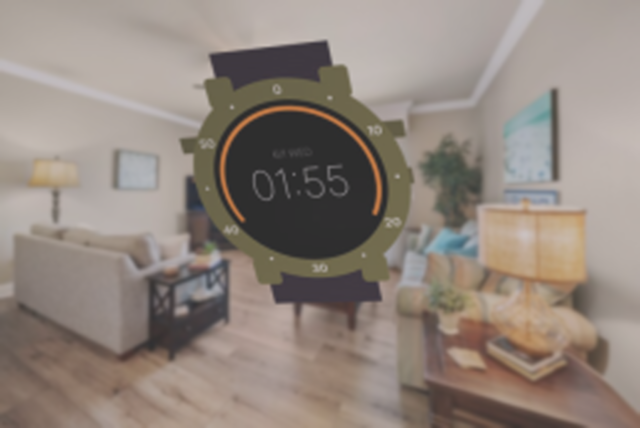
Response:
1,55
